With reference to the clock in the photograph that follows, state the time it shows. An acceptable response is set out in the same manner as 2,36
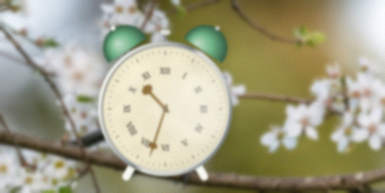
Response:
10,33
